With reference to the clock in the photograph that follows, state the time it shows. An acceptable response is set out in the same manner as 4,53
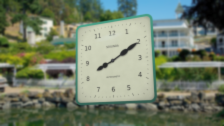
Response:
8,10
